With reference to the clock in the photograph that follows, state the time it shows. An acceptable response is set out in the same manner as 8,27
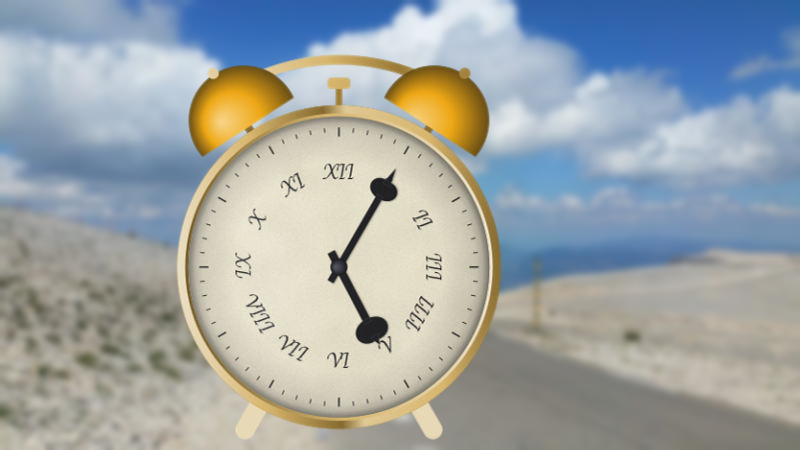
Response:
5,05
